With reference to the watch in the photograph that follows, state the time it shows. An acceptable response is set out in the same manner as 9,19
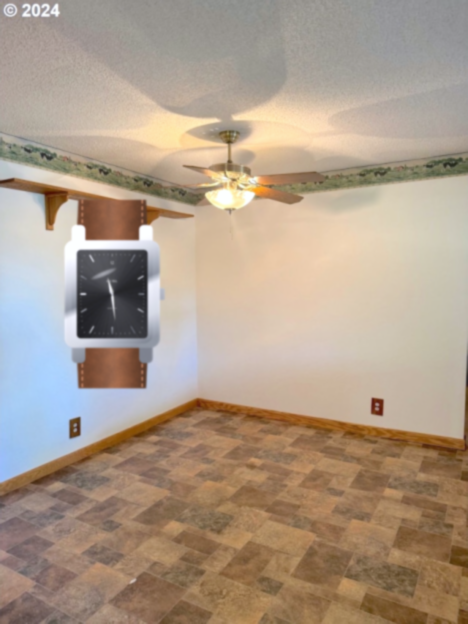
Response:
11,29
